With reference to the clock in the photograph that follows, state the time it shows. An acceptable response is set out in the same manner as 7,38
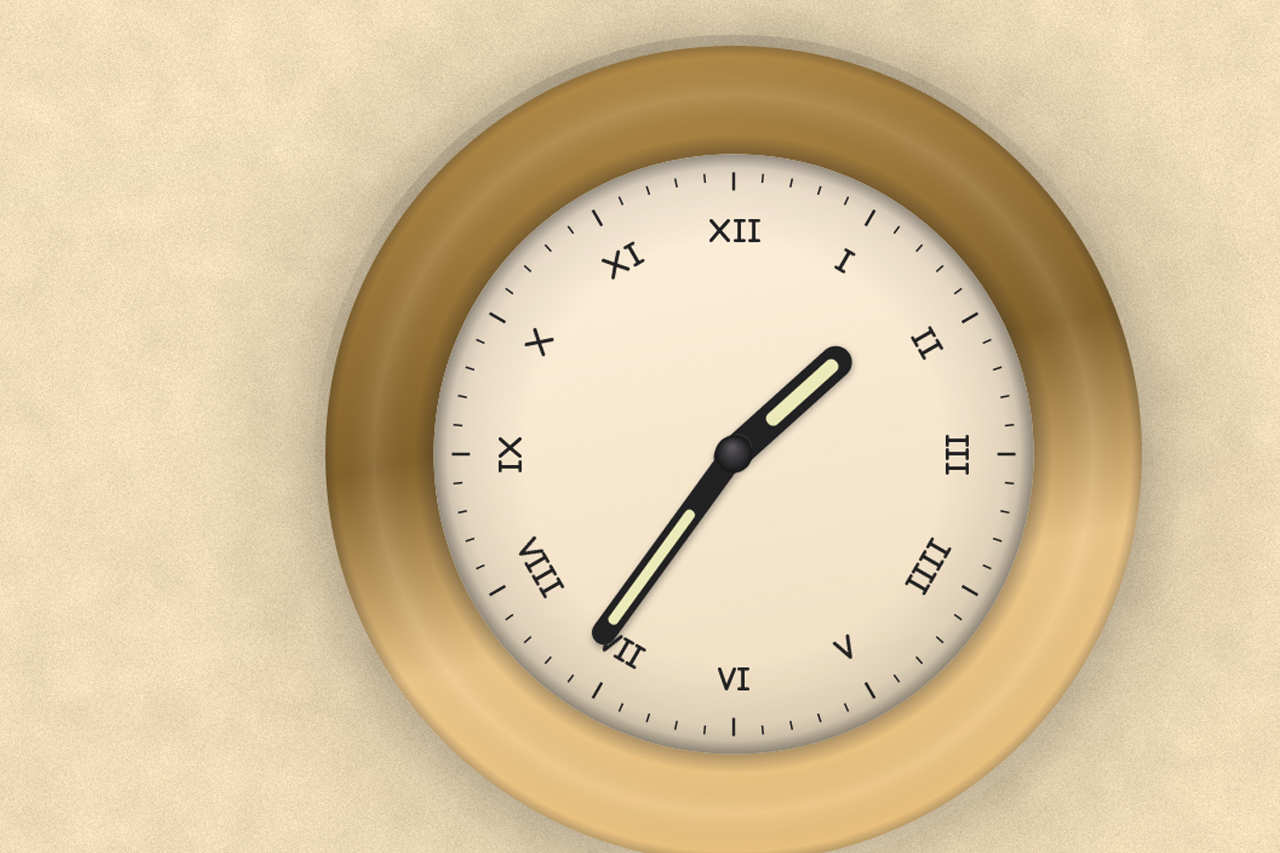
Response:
1,36
